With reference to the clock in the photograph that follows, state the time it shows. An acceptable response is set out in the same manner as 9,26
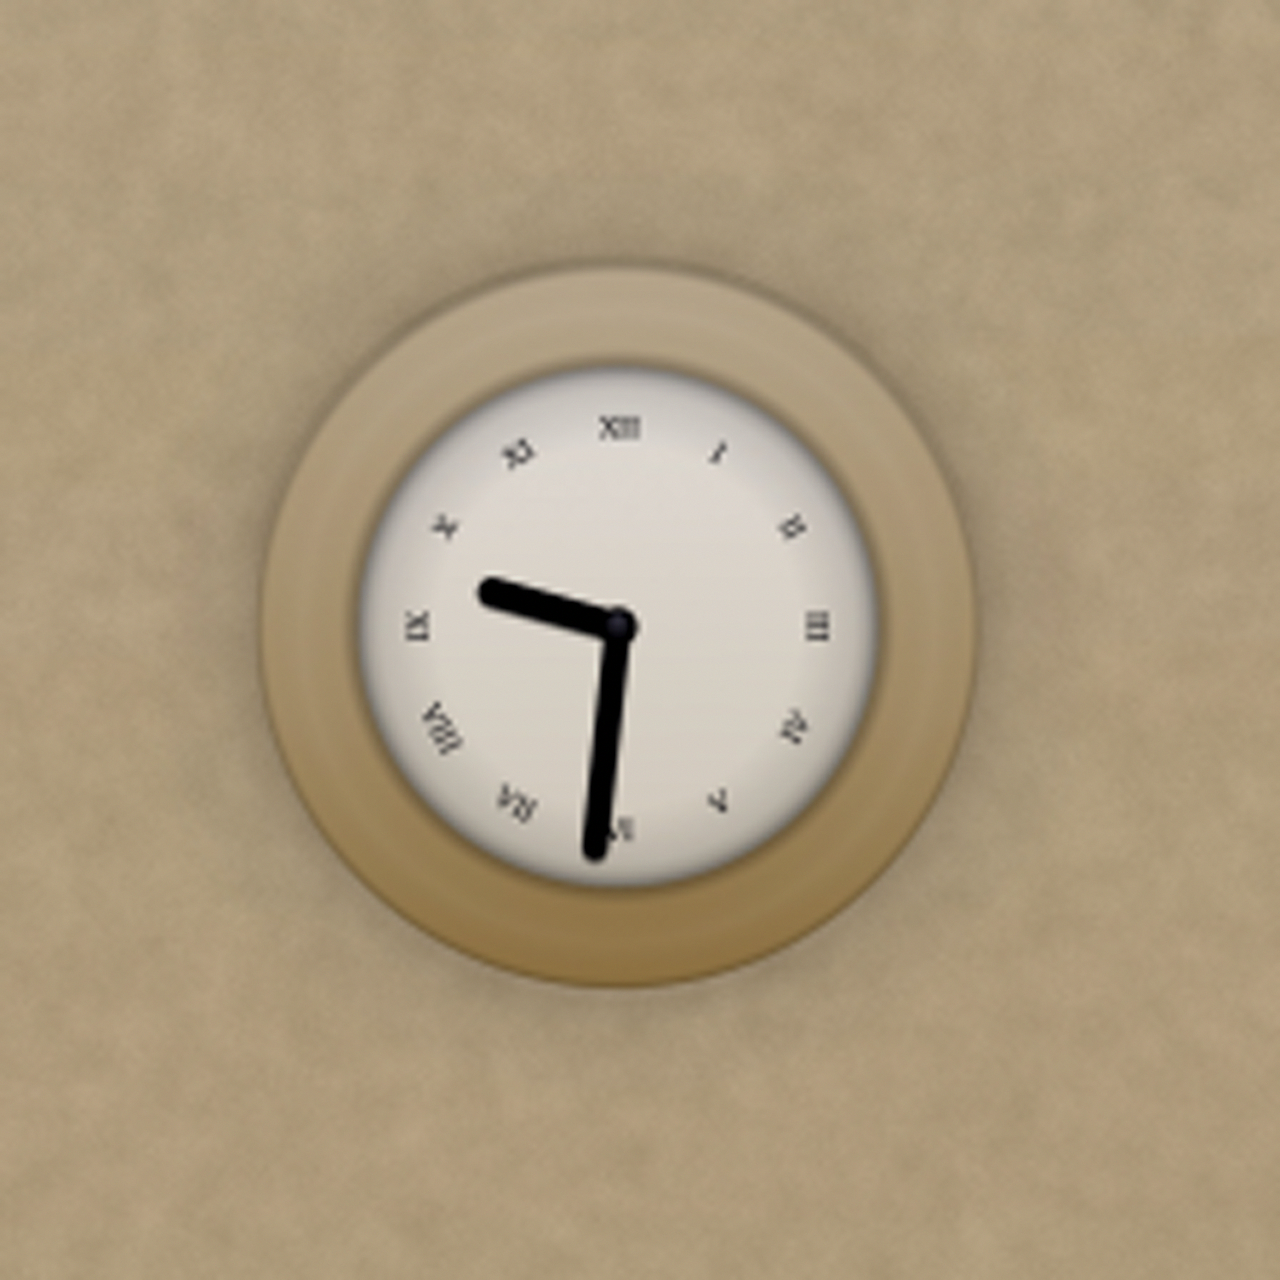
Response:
9,31
